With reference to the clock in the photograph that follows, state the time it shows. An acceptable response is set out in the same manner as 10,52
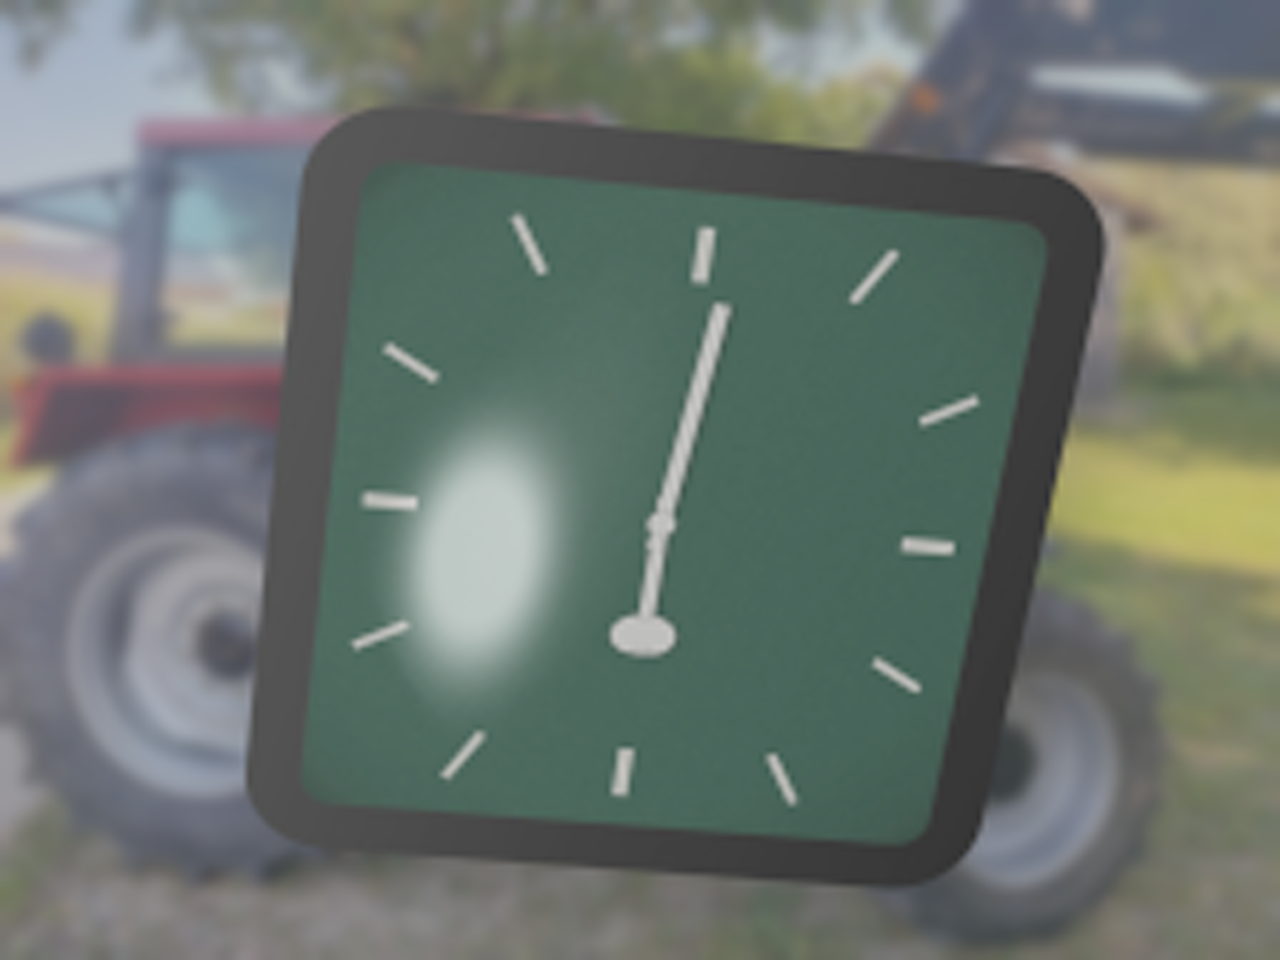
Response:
6,01
